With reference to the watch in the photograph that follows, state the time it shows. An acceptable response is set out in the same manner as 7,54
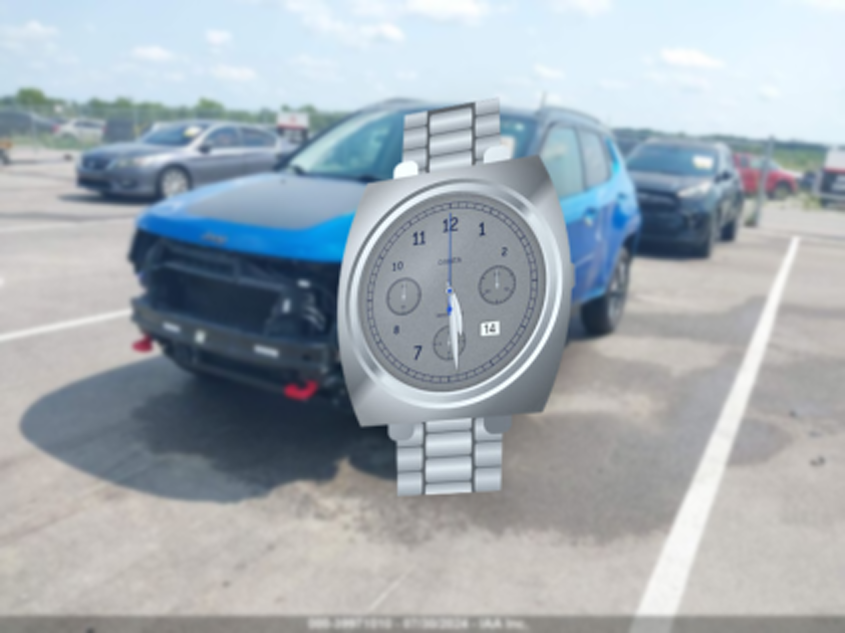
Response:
5,29
